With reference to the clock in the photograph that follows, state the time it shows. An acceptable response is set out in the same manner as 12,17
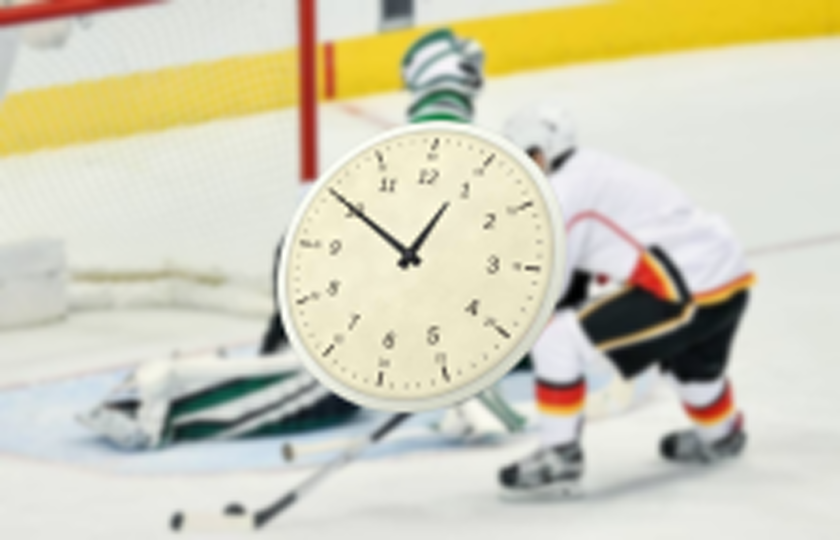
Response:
12,50
